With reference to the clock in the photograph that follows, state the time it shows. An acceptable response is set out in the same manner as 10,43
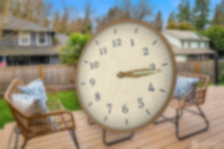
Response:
3,16
